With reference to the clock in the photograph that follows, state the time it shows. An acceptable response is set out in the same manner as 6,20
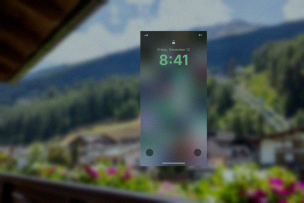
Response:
8,41
